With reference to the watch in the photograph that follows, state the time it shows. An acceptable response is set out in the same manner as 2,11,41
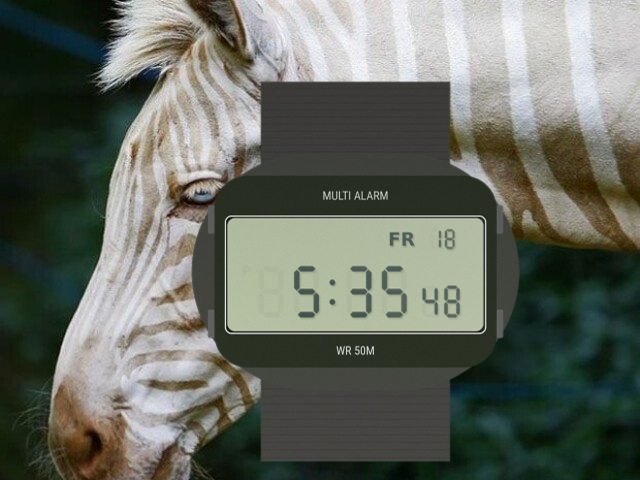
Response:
5,35,48
